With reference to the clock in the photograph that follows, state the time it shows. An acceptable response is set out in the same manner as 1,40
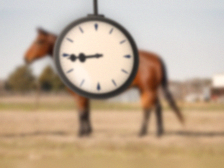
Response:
8,44
